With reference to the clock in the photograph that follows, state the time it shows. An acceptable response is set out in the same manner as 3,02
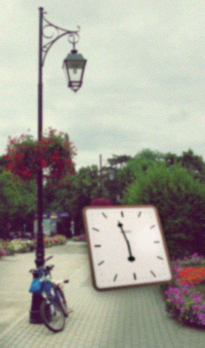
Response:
5,58
